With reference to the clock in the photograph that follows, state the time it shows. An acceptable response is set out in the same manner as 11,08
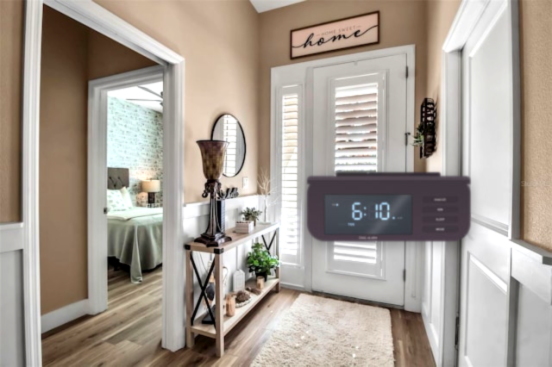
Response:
6,10
